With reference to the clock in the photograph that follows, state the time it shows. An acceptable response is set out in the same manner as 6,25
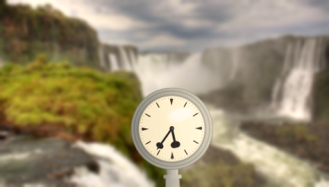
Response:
5,36
